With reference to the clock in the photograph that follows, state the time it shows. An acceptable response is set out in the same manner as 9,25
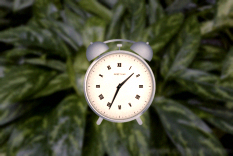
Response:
1,34
